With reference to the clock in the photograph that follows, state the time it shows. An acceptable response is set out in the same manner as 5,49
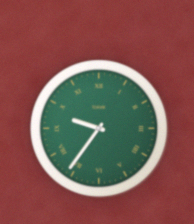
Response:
9,36
